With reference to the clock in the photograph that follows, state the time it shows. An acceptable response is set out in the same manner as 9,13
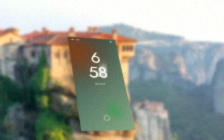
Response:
6,58
